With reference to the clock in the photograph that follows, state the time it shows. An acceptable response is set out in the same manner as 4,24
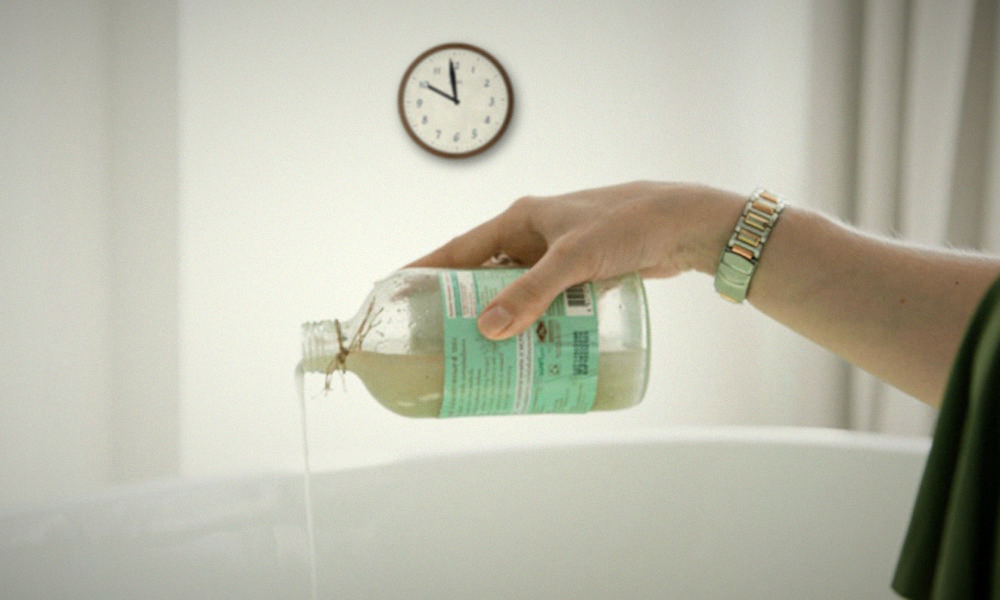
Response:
9,59
